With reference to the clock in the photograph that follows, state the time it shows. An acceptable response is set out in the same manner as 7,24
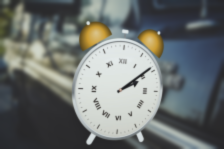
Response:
2,09
